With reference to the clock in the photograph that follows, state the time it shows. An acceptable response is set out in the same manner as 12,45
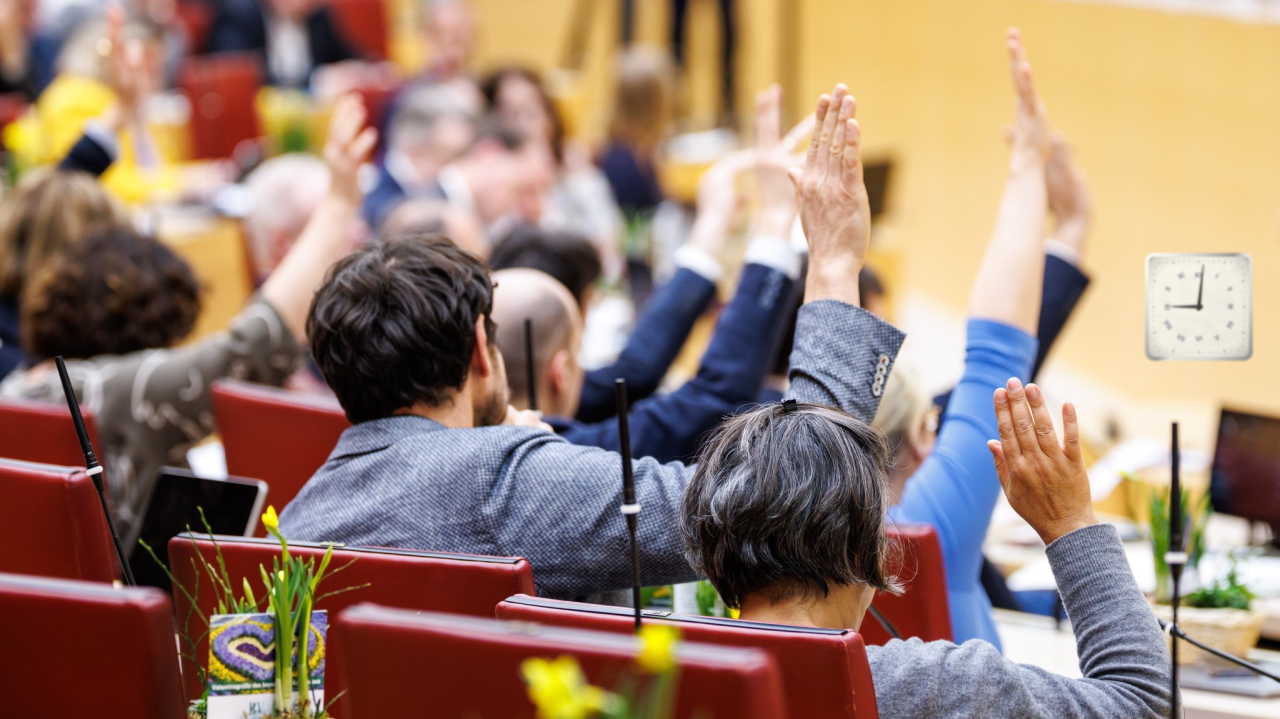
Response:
9,01
